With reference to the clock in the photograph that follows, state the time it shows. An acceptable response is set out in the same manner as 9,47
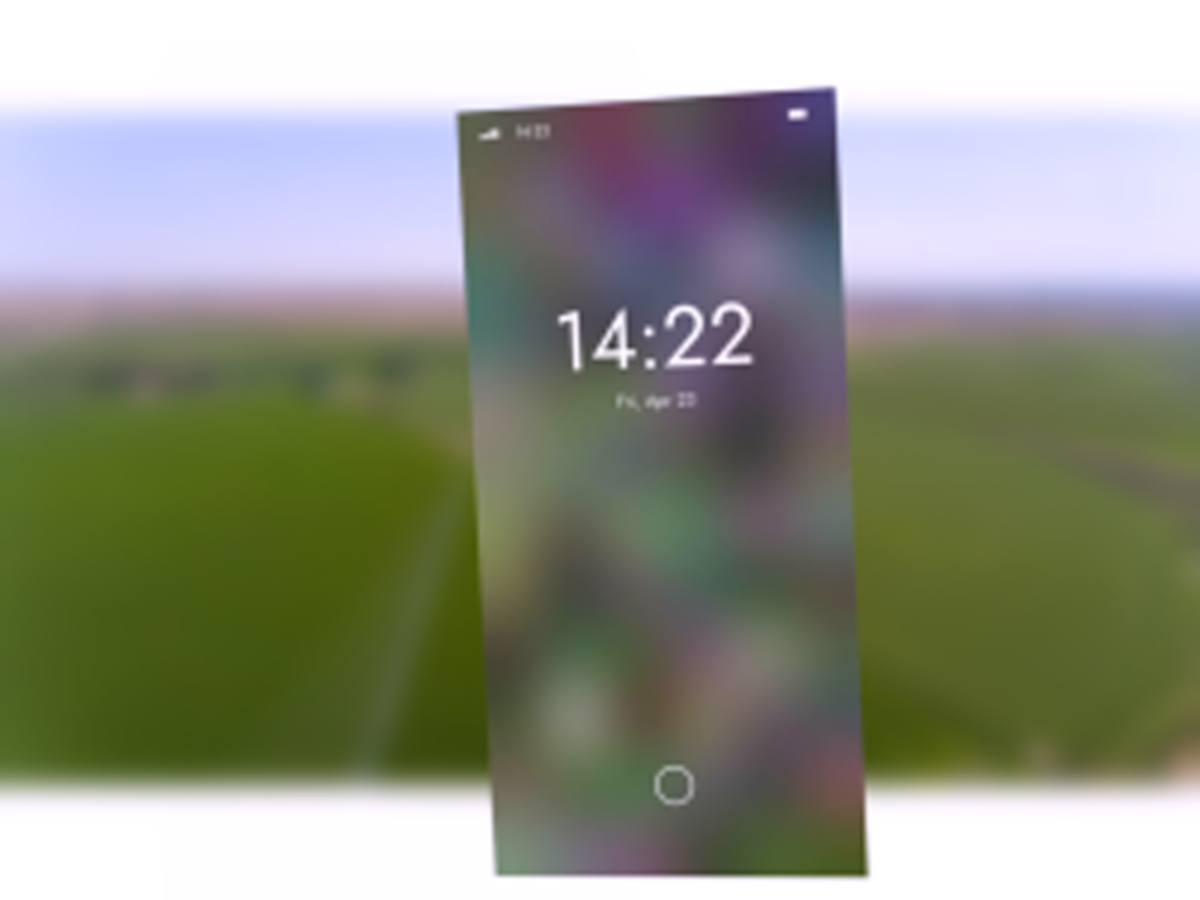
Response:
14,22
